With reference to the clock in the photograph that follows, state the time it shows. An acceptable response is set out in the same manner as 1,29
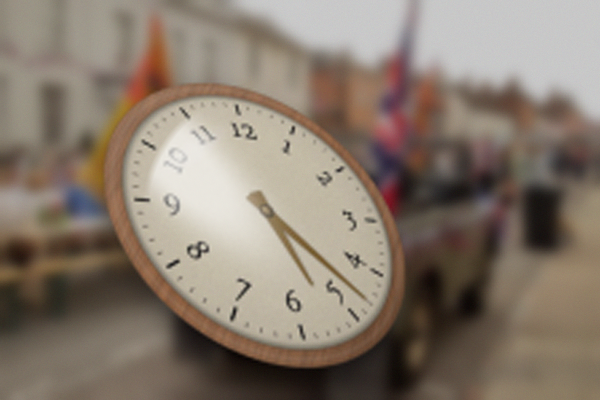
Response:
5,23
